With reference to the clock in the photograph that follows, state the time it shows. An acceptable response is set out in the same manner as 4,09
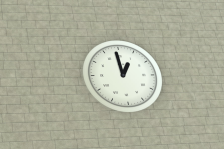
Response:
12,59
